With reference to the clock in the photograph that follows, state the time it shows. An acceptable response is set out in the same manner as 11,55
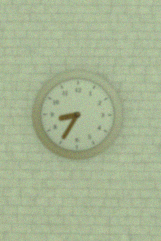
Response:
8,35
